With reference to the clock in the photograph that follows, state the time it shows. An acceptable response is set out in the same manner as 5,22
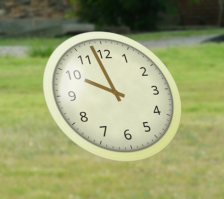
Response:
9,58
